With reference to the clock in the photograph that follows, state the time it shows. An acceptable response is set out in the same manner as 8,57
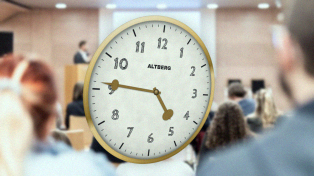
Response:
4,46
